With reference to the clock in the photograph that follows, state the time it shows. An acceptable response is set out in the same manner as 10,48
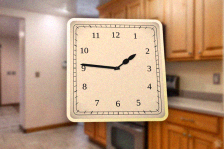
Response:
1,46
